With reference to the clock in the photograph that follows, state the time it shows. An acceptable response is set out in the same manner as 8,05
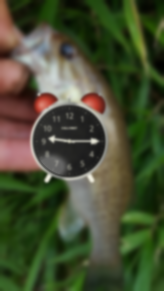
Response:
9,15
